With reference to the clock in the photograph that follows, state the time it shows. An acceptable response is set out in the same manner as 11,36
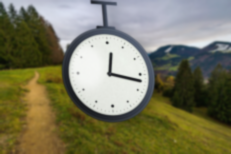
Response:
12,17
